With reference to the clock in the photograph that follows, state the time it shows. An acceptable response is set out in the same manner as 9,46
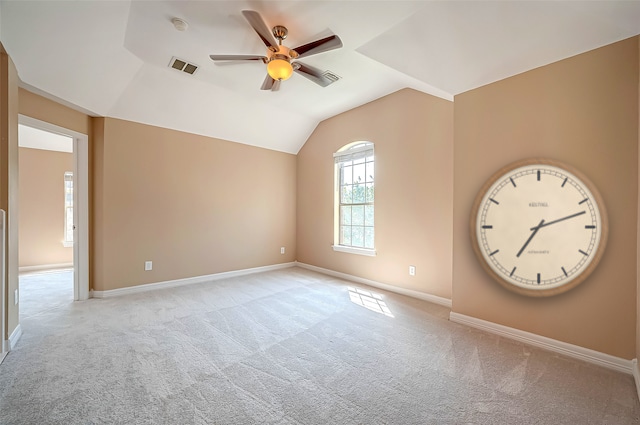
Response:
7,12
